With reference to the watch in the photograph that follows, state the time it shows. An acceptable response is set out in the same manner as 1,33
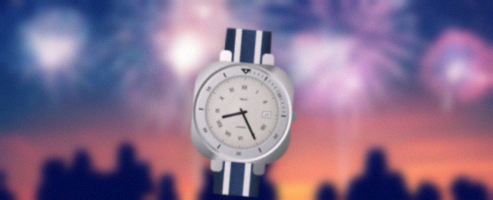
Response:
8,25
